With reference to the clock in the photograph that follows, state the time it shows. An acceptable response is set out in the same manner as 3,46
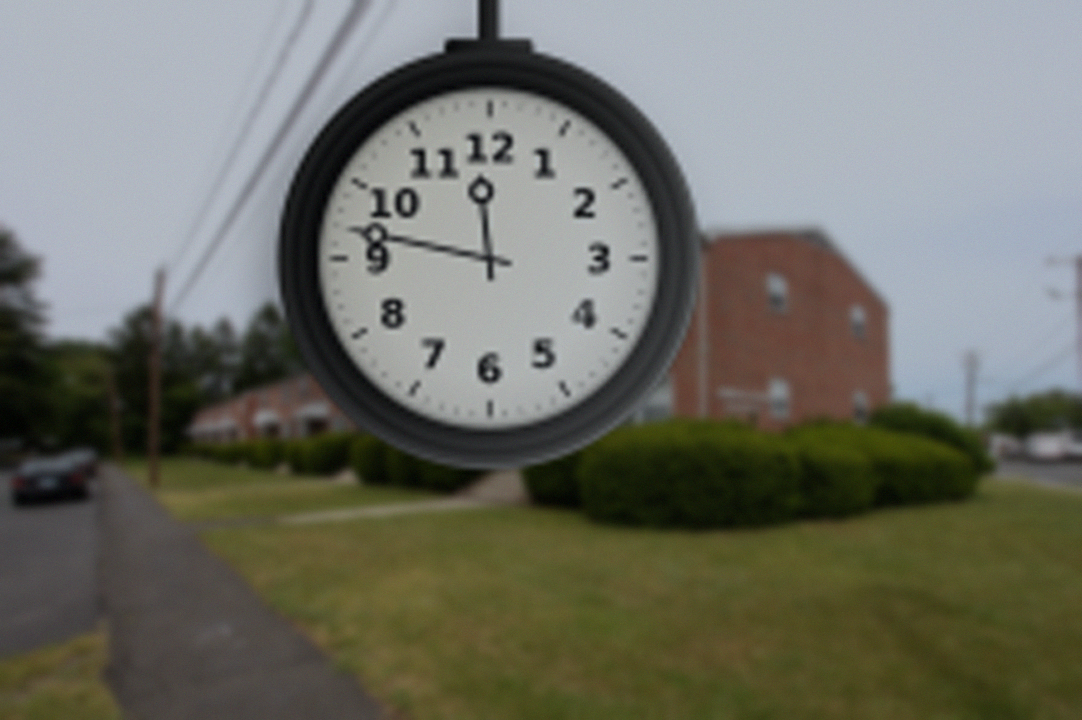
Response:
11,47
